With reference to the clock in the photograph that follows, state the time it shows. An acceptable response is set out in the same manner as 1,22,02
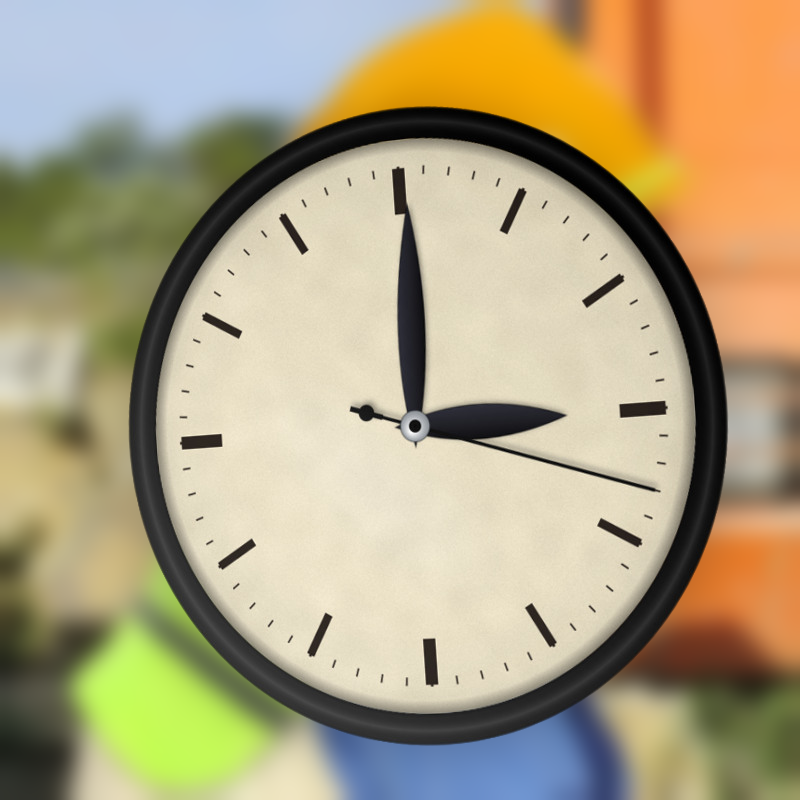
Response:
3,00,18
